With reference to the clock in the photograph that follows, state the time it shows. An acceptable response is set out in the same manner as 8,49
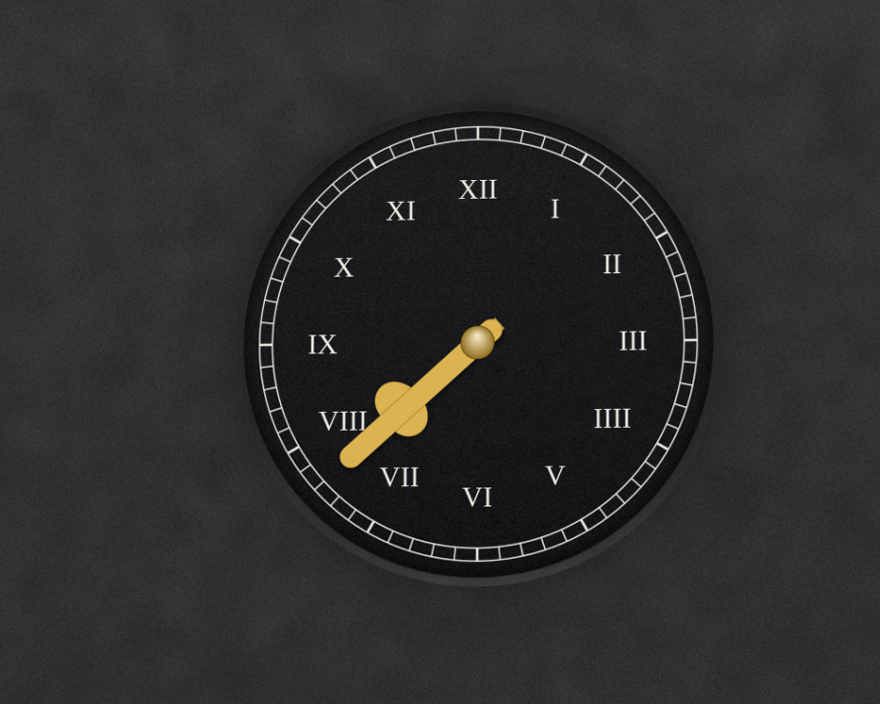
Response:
7,38
